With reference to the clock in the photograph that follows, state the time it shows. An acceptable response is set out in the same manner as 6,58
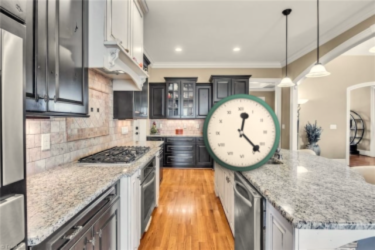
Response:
12,23
